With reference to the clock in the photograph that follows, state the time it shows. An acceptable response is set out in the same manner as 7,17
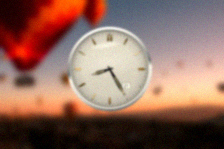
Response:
8,25
